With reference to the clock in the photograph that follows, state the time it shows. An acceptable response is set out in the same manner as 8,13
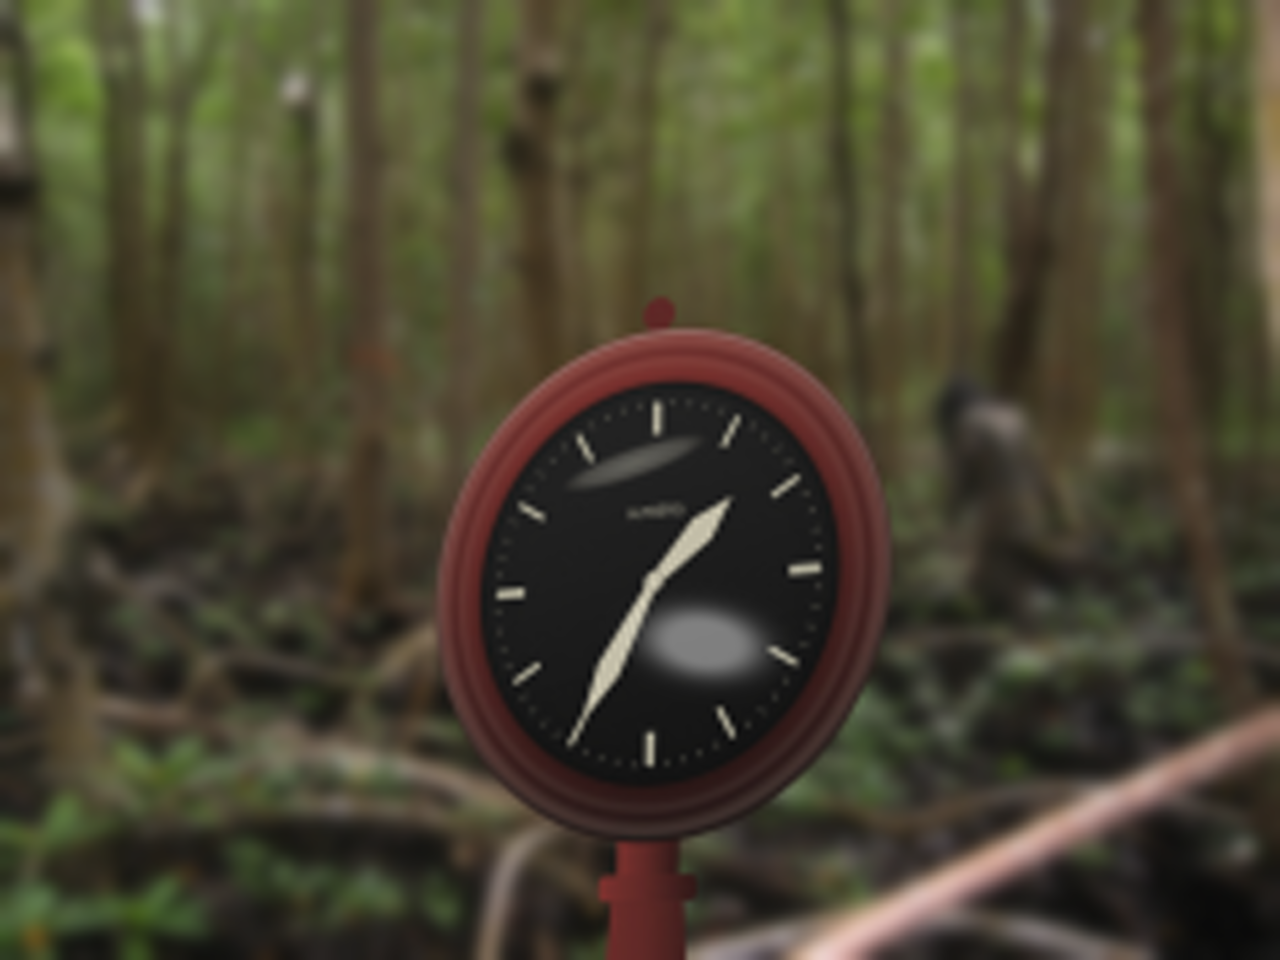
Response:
1,35
